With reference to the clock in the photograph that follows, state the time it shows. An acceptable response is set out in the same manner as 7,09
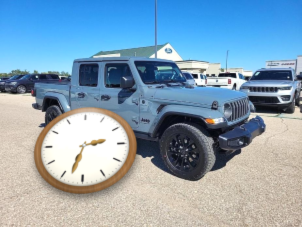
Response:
2,33
